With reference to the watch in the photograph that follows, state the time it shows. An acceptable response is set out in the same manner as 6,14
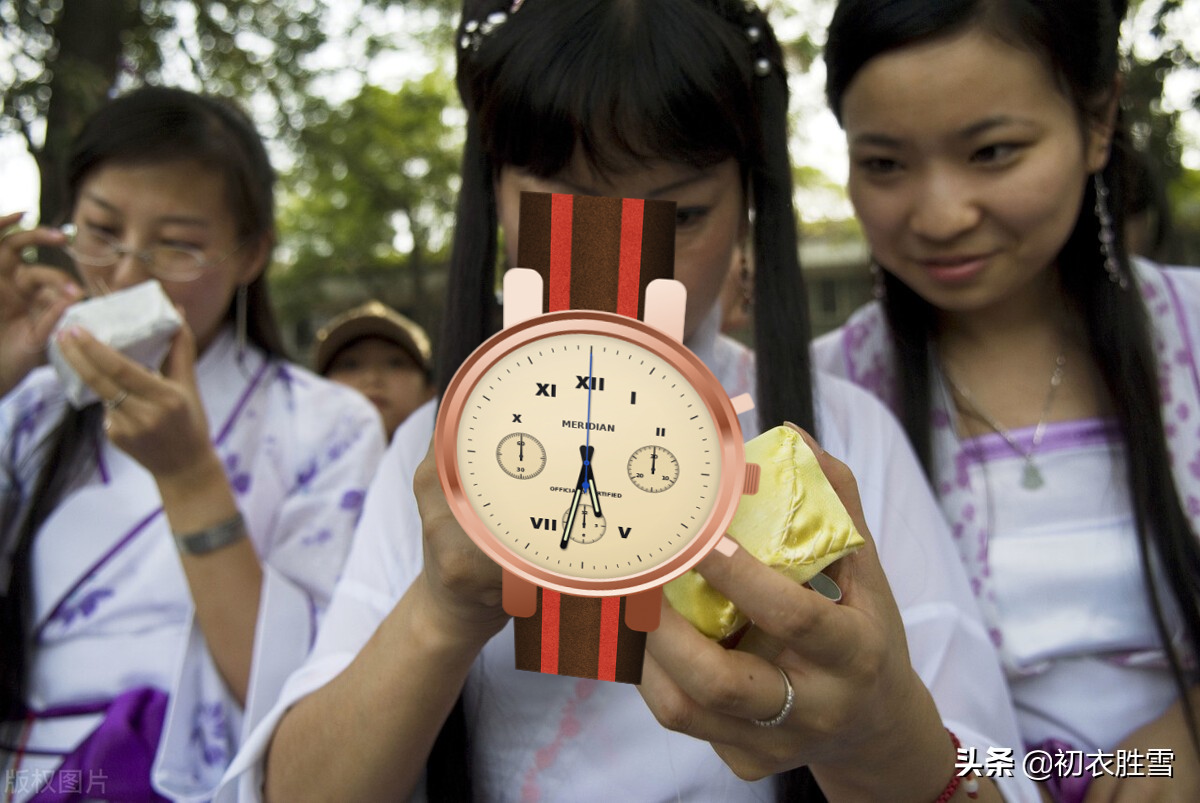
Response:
5,32
